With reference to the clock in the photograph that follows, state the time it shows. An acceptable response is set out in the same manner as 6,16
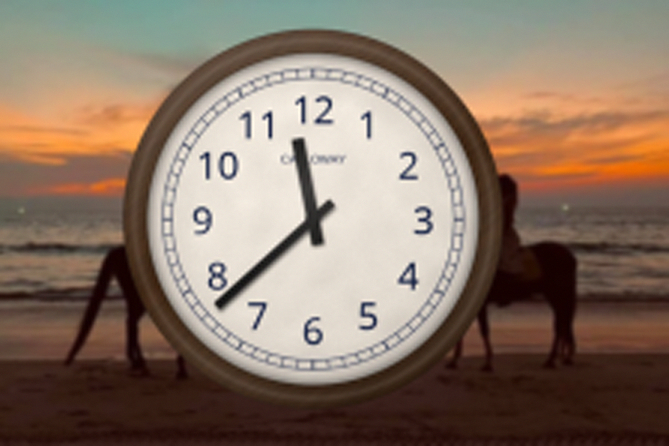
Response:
11,38
